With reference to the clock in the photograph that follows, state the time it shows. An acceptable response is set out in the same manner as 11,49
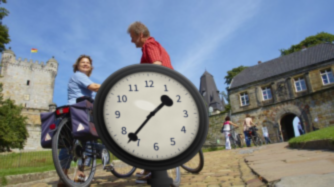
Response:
1,37
